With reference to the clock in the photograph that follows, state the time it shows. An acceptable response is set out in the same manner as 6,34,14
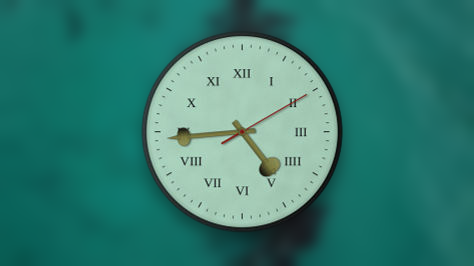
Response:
4,44,10
